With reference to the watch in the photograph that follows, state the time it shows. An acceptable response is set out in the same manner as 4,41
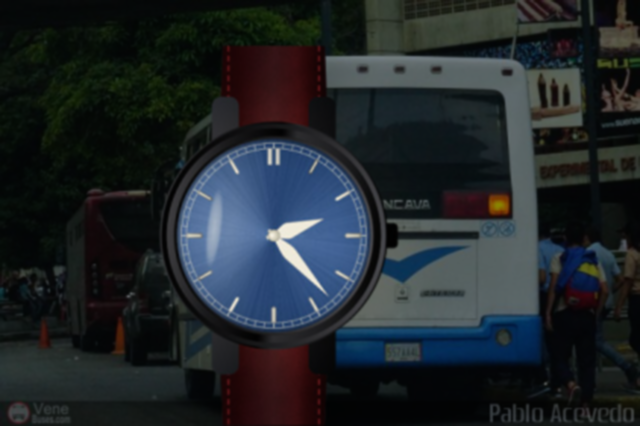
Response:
2,23
